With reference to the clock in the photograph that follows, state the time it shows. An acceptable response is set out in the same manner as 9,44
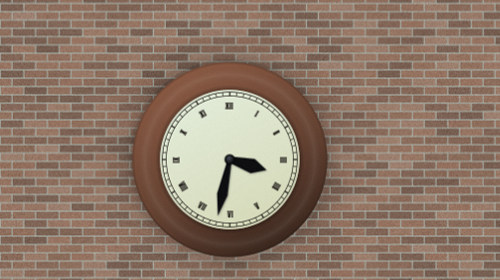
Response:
3,32
